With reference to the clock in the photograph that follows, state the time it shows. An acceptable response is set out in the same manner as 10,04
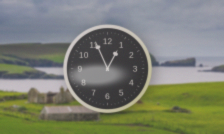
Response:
12,56
